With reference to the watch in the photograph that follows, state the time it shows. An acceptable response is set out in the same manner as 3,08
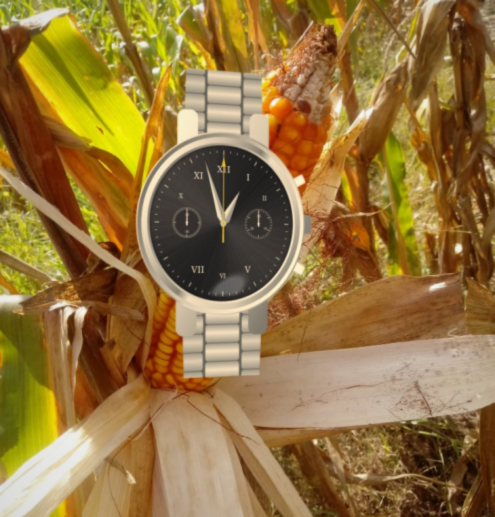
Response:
12,57
